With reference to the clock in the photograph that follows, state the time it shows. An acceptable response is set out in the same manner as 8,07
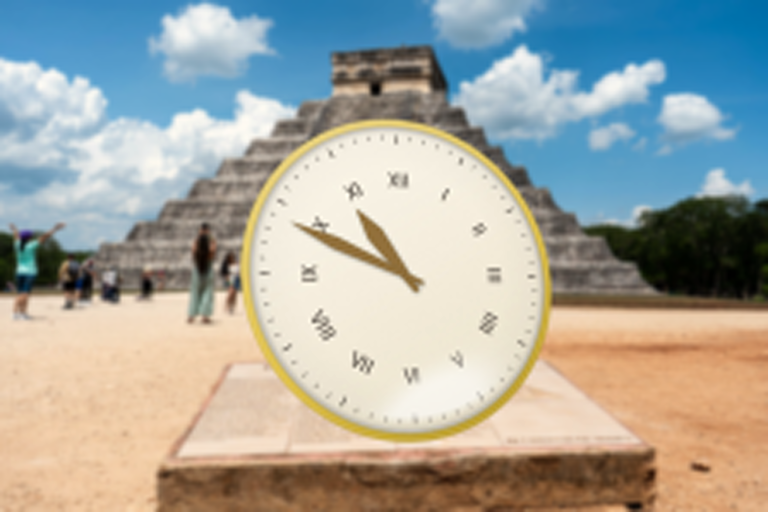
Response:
10,49
